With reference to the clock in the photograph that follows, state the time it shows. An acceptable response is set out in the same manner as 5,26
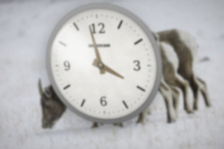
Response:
3,58
